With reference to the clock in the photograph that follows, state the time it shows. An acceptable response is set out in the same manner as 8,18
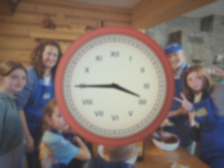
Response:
3,45
